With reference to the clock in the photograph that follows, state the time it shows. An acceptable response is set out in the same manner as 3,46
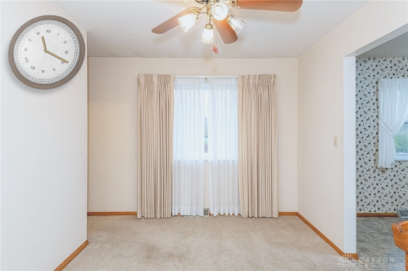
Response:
11,19
